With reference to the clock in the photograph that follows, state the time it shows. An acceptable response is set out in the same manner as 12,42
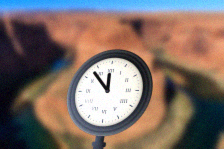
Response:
11,53
